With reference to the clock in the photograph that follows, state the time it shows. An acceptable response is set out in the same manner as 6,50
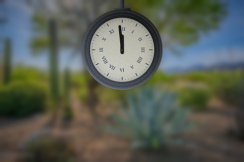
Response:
11,59
